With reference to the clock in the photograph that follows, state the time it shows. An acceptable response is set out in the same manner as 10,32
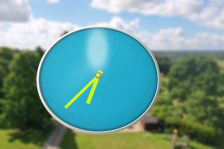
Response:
6,37
